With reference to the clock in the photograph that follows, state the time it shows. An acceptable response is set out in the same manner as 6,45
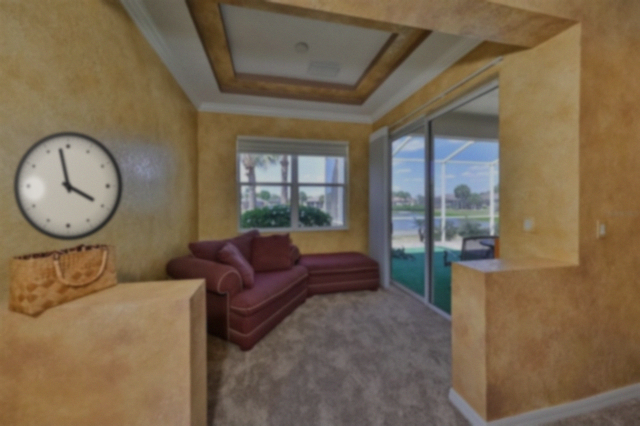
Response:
3,58
